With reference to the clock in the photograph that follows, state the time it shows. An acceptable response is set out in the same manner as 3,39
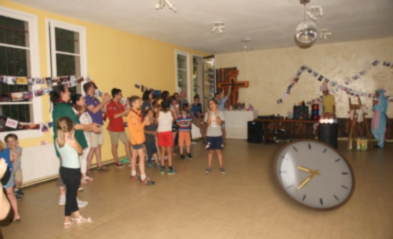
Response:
9,38
